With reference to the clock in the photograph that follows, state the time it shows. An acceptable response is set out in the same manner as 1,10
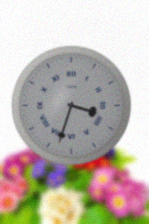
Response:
3,33
